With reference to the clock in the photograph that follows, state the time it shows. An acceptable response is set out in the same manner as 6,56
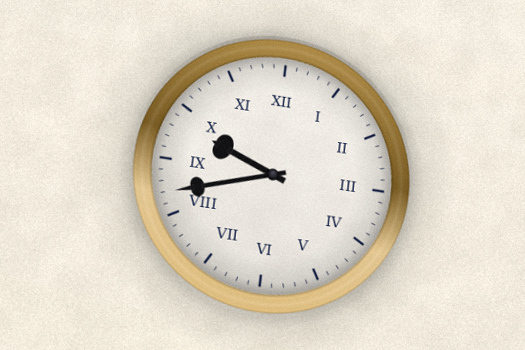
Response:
9,42
